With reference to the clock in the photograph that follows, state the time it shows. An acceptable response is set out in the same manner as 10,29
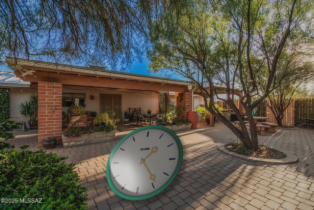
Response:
1,24
